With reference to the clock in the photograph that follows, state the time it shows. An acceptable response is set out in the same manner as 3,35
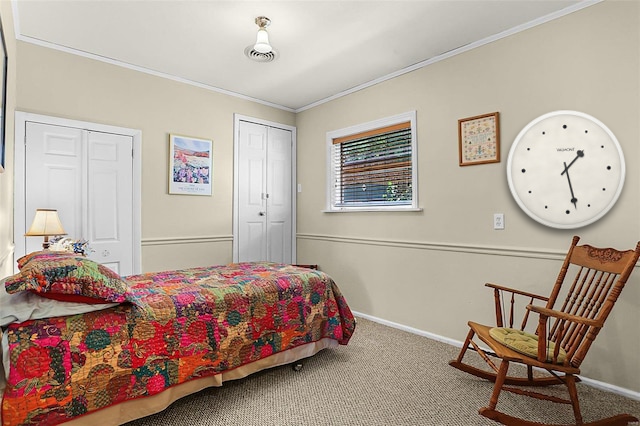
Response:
1,28
